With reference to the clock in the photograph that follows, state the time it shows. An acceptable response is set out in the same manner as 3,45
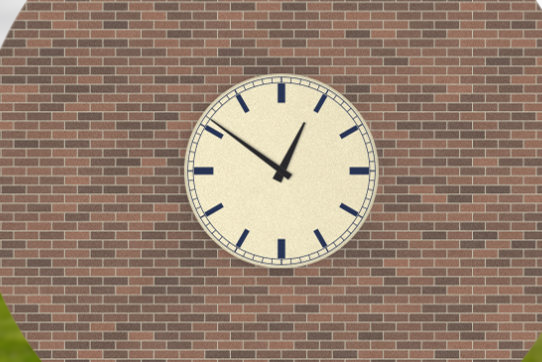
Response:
12,51
